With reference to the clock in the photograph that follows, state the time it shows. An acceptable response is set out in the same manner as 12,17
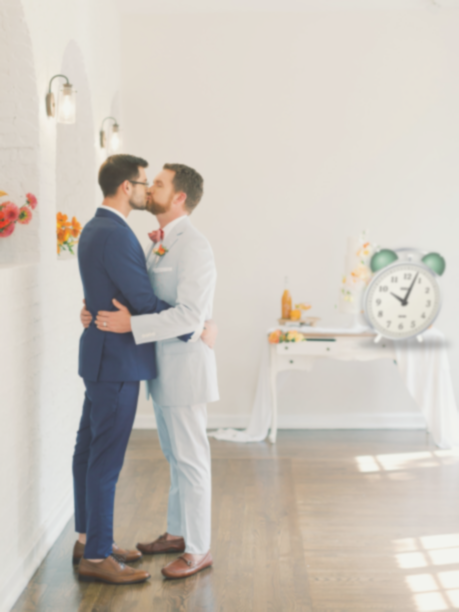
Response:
10,03
